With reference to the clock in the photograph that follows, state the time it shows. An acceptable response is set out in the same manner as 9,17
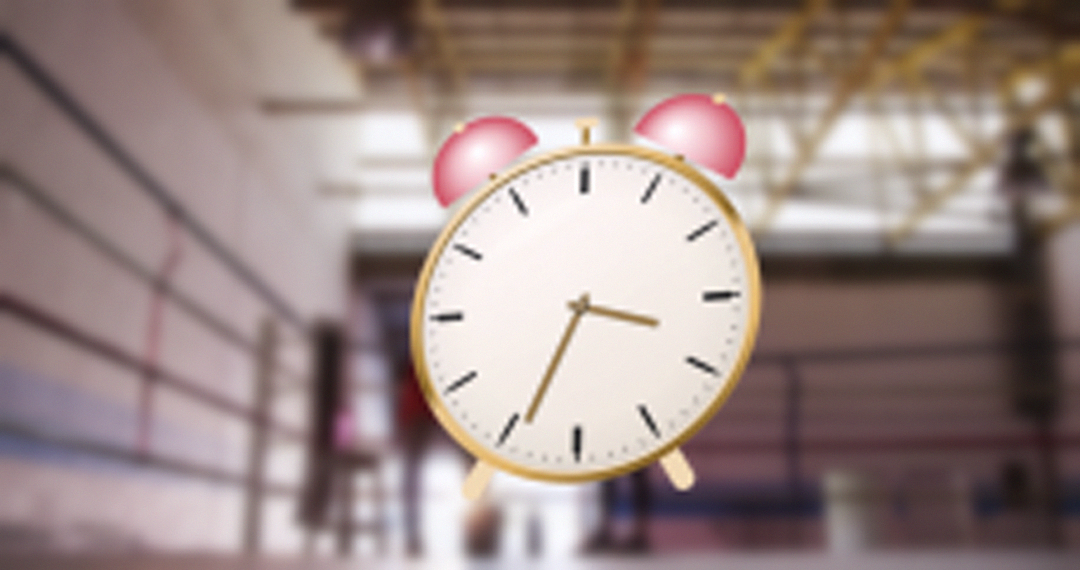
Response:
3,34
